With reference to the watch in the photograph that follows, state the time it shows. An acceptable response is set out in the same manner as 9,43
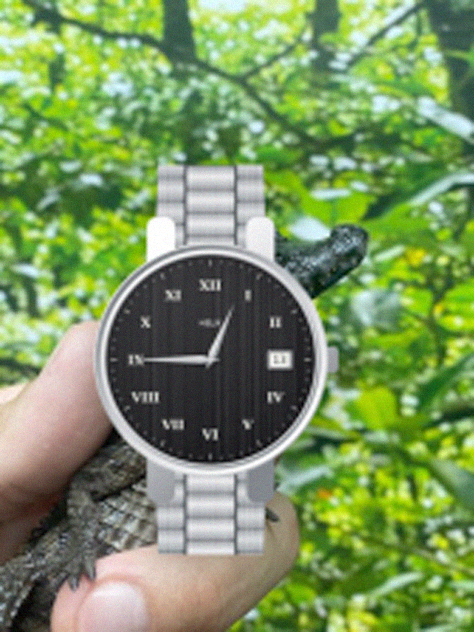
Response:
12,45
